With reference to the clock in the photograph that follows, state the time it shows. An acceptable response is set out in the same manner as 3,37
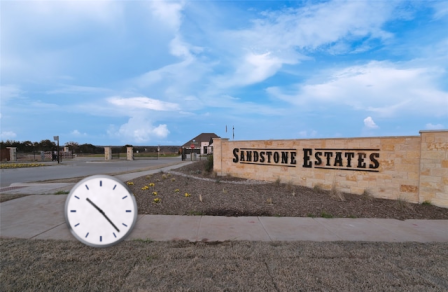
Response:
10,23
